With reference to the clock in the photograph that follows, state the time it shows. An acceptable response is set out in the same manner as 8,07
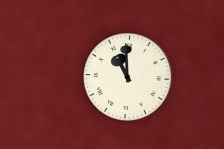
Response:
10,59
